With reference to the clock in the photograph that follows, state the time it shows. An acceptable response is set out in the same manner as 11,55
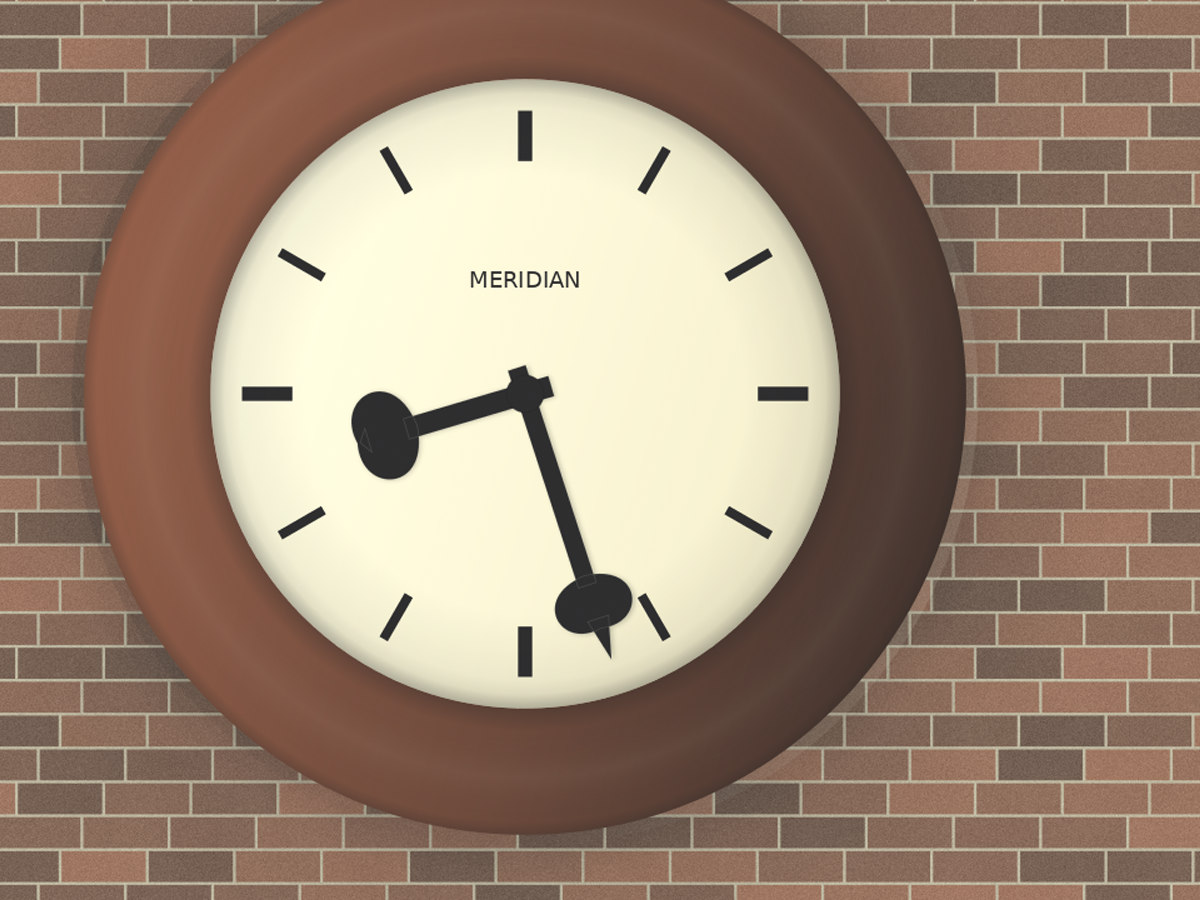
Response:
8,27
